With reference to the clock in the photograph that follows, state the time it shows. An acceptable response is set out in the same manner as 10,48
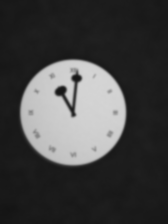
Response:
11,01
